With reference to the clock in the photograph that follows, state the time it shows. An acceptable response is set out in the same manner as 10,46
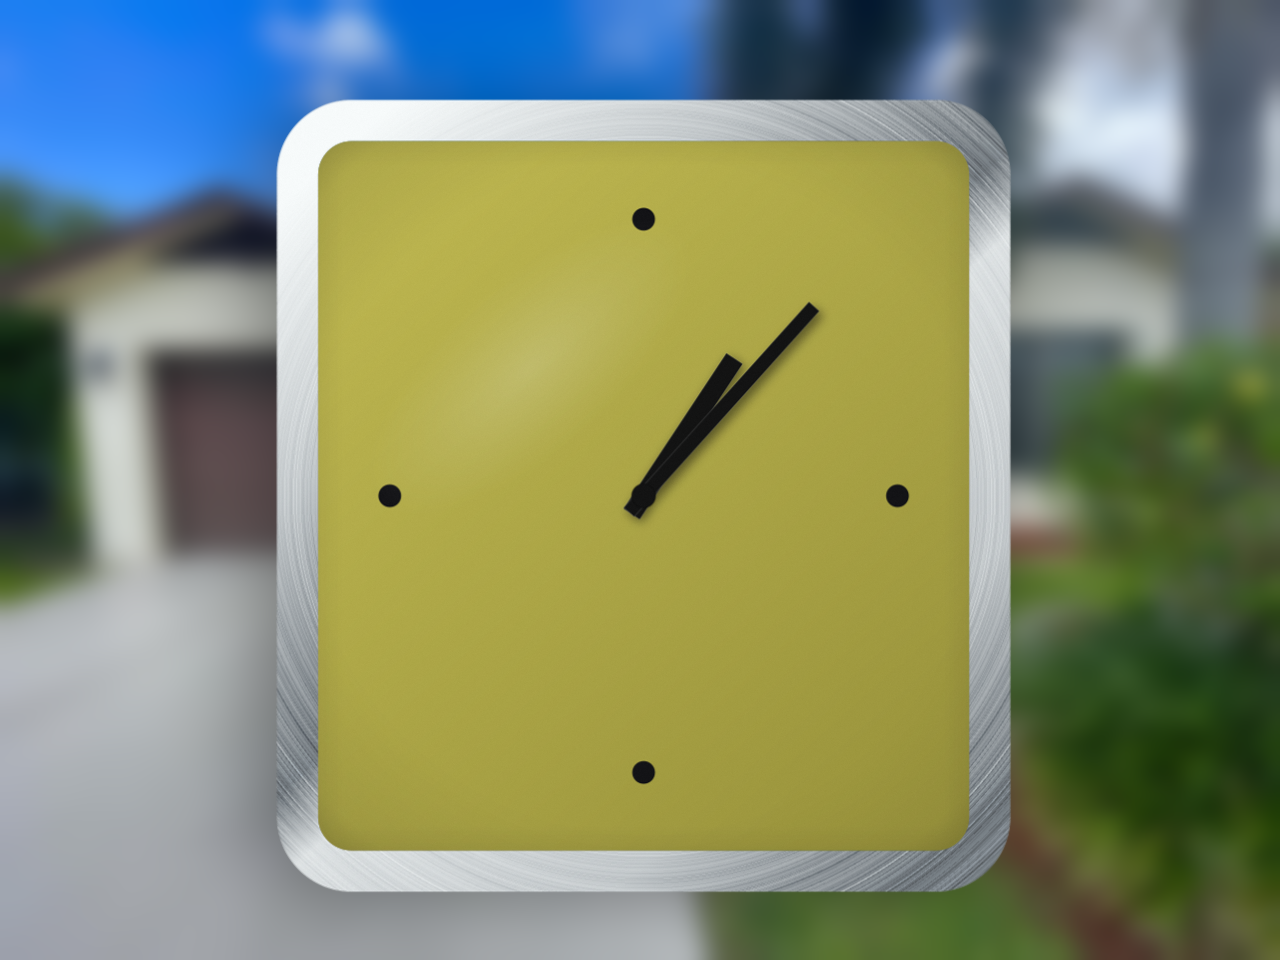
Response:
1,07
